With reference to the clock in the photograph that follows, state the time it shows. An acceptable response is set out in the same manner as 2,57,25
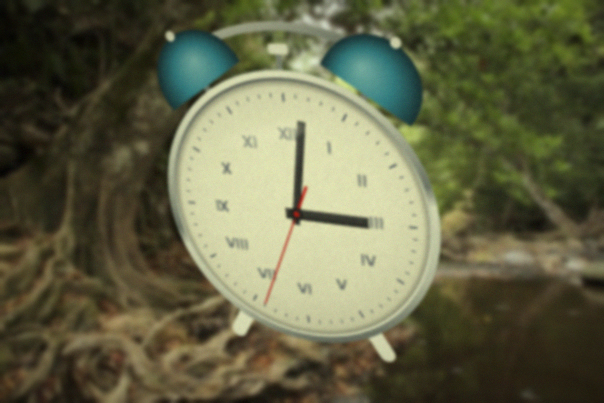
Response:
3,01,34
